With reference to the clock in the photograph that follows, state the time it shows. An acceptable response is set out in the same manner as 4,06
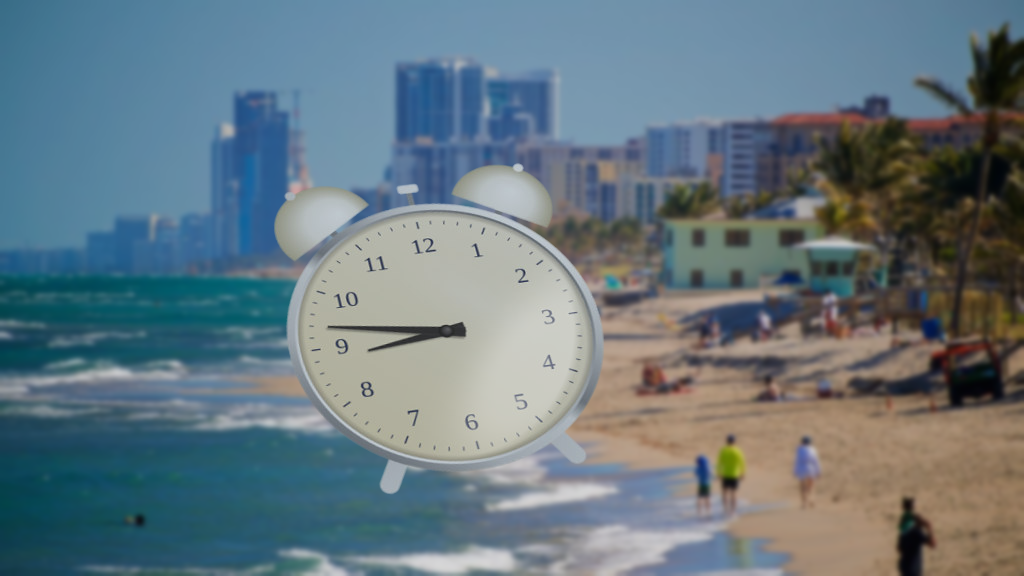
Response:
8,47
